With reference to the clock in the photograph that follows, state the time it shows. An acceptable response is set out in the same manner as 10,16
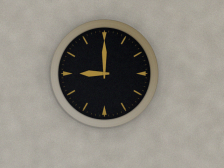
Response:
9,00
